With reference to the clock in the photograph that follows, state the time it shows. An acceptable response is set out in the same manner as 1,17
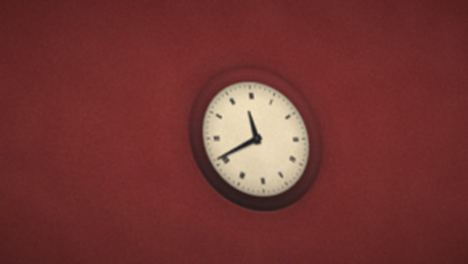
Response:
11,41
